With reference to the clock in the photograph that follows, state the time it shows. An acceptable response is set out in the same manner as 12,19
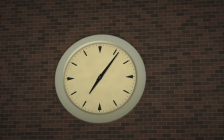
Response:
7,06
